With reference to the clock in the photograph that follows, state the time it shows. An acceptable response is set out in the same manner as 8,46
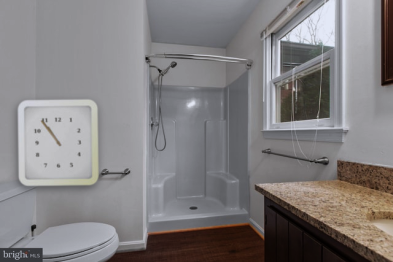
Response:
10,54
